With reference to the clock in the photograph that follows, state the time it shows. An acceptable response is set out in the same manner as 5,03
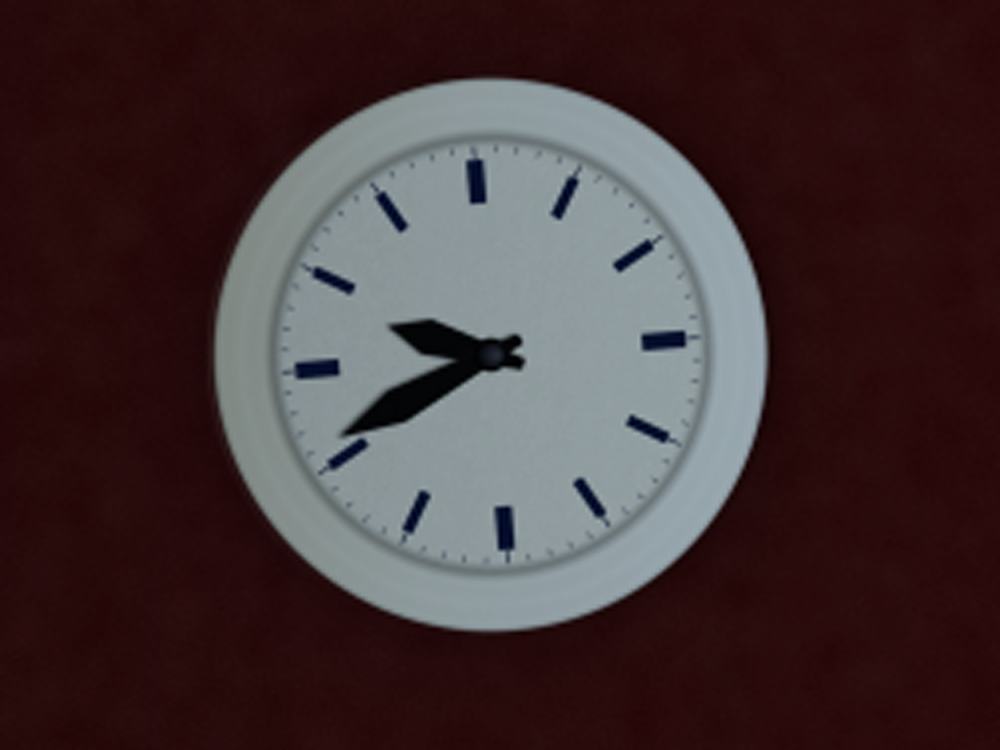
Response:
9,41
